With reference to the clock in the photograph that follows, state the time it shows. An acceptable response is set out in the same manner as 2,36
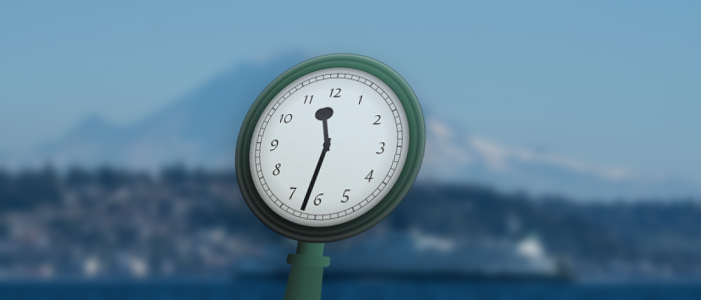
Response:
11,32
